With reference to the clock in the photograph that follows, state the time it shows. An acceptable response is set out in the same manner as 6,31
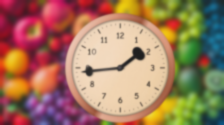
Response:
1,44
